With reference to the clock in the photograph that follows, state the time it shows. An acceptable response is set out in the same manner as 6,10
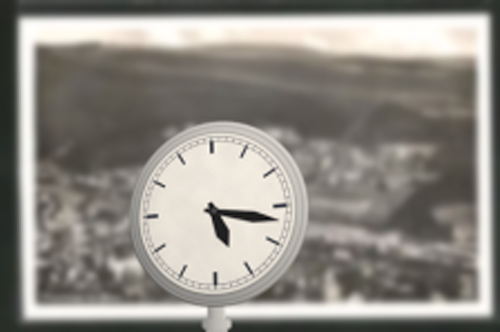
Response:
5,17
